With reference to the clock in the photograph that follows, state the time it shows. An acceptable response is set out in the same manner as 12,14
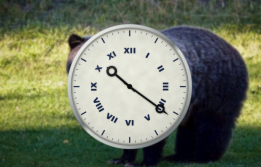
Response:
10,21
